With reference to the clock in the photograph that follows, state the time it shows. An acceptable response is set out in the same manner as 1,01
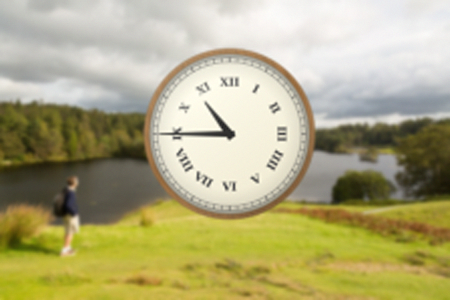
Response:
10,45
